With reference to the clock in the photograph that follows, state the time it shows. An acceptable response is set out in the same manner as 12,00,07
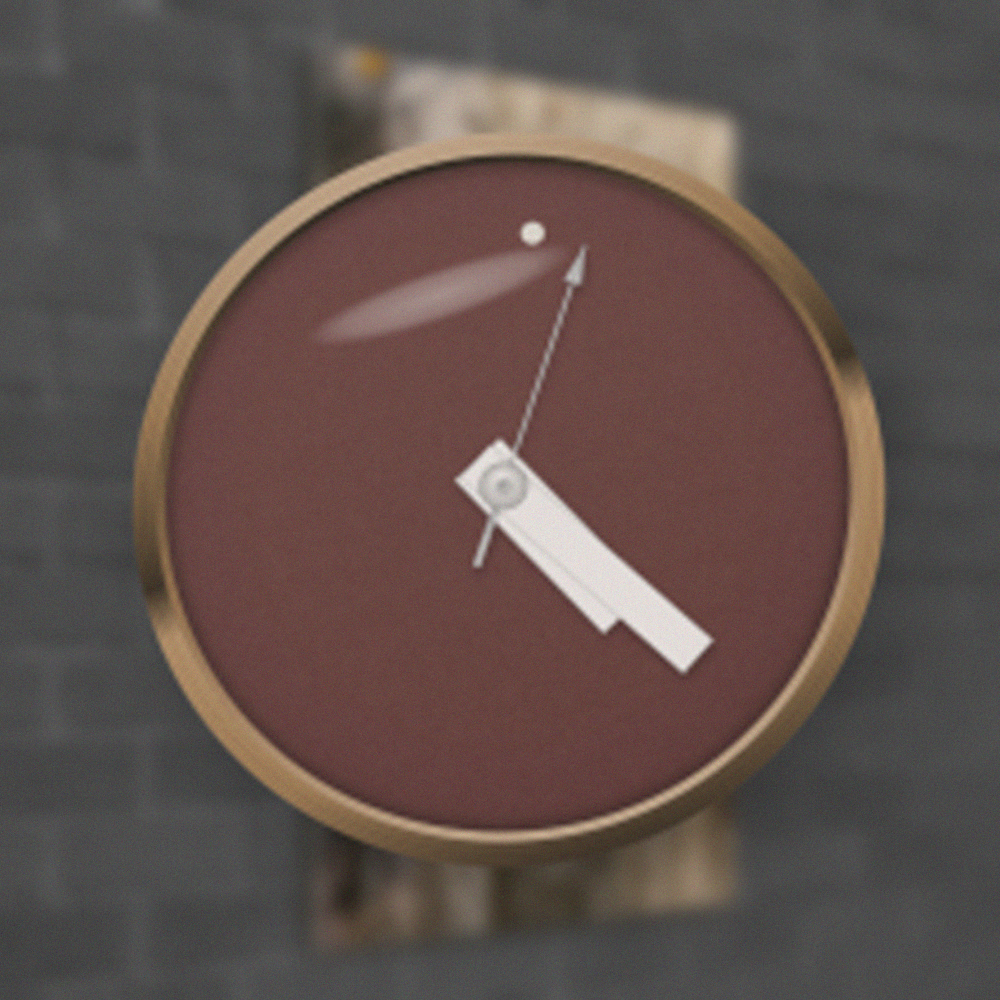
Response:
4,21,02
